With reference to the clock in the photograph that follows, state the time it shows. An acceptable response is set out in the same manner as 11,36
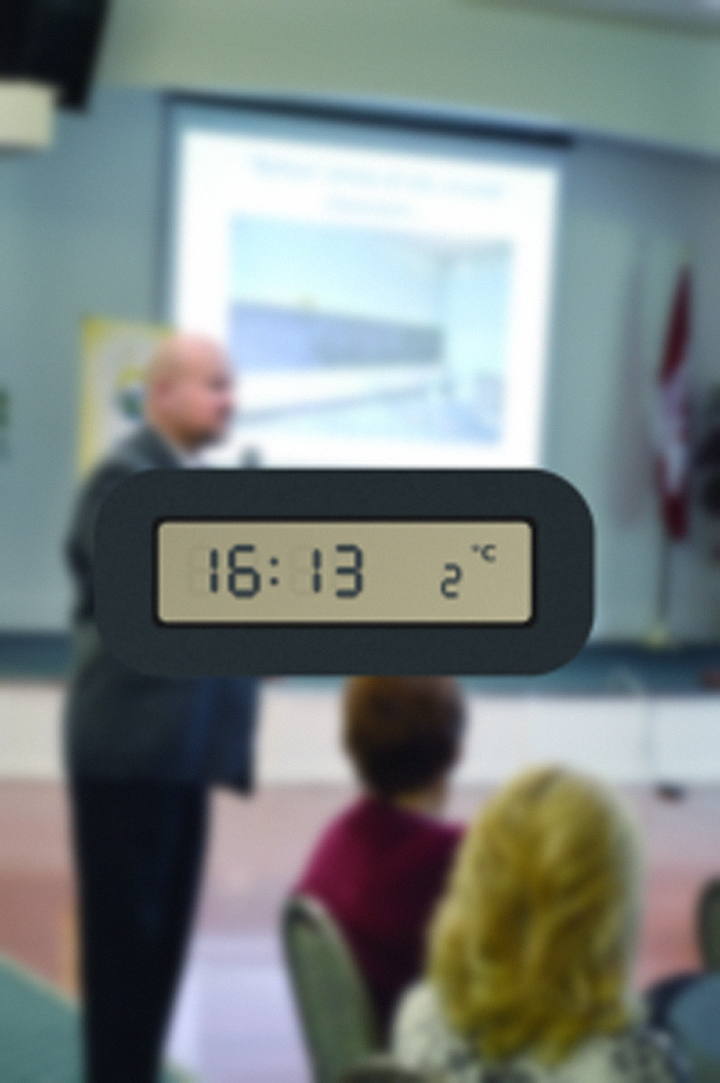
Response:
16,13
